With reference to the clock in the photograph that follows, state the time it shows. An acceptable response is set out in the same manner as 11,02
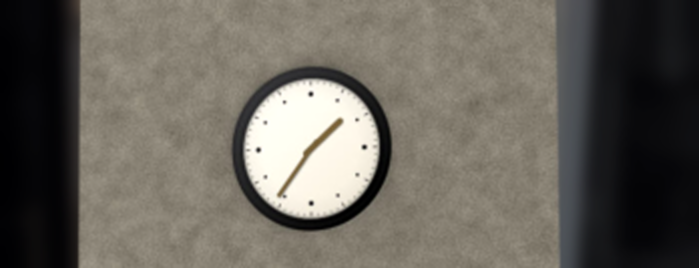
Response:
1,36
